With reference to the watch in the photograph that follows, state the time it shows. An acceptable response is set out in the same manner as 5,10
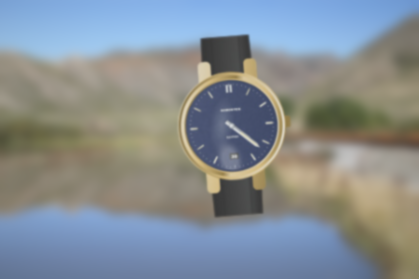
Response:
4,22
